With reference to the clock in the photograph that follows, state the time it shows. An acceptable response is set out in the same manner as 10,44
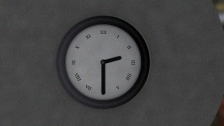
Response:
2,30
